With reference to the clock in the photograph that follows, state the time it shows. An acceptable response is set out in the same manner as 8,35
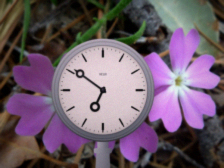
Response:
6,51
